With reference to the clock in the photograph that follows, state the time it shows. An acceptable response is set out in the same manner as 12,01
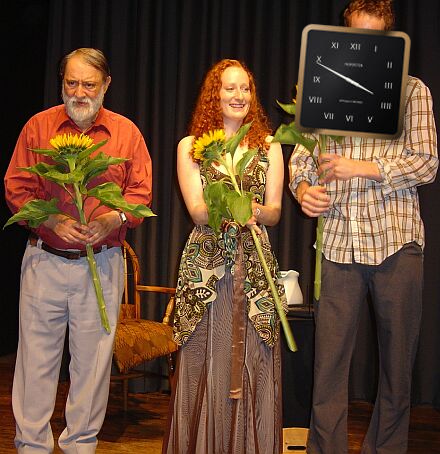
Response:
3,49
